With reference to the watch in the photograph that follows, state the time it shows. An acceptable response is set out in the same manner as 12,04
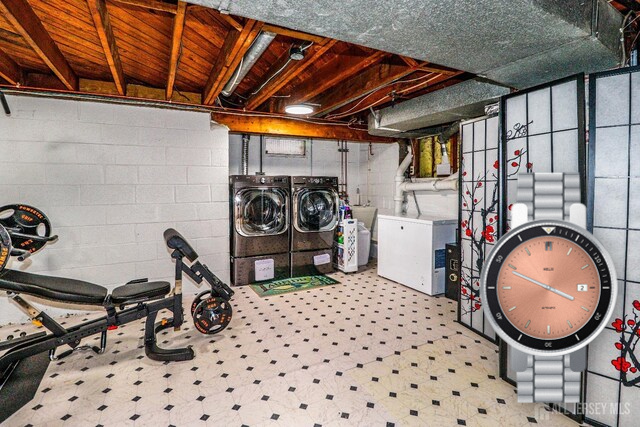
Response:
3,49
